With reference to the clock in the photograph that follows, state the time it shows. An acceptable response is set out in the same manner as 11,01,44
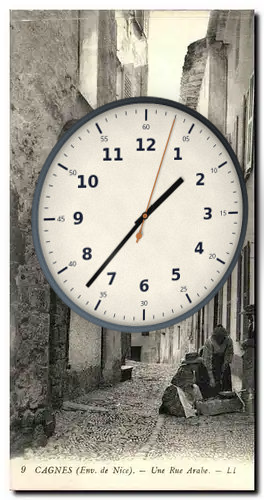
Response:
1,37,03
